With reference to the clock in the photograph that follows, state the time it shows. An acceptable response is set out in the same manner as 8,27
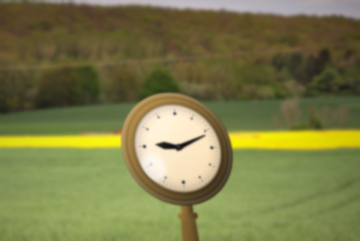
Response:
9,11
